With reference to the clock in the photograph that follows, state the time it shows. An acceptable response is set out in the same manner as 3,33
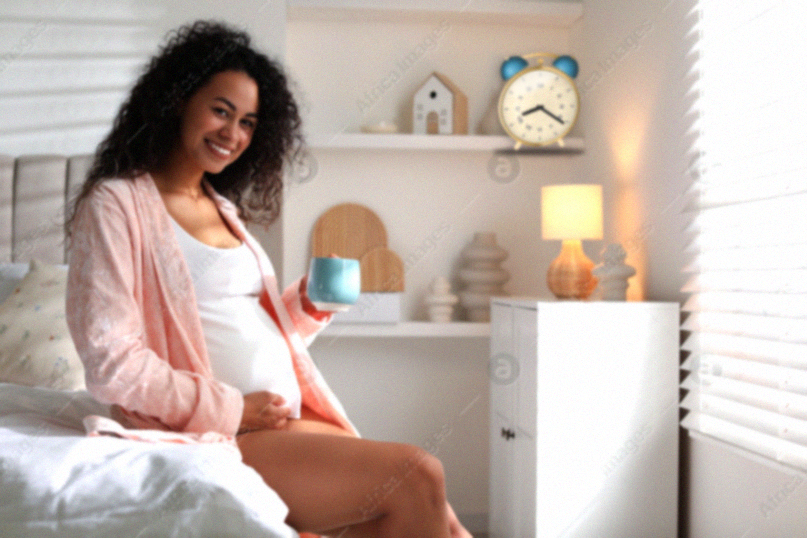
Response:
8,21
